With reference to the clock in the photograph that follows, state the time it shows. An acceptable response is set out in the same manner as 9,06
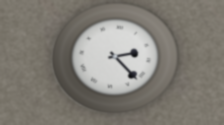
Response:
2,22
